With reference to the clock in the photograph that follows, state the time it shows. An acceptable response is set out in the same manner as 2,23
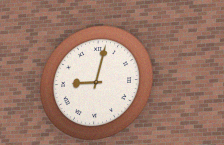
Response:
9,02
